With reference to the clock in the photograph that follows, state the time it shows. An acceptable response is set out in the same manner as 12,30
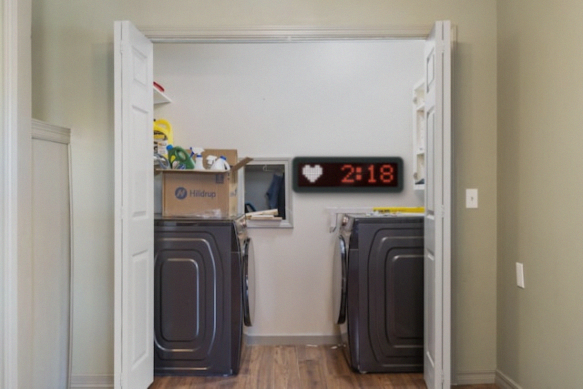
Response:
2,18
